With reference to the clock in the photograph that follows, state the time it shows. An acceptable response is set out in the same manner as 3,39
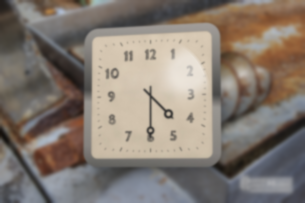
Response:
4,30
